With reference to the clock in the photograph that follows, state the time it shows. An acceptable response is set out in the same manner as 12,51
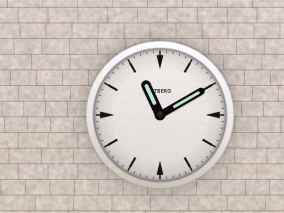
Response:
11,10
